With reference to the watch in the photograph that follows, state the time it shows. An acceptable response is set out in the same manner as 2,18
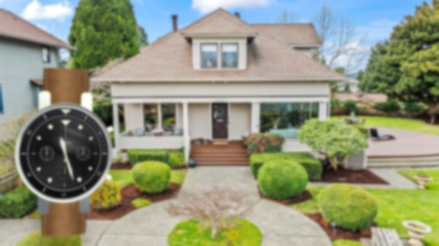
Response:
11,27
